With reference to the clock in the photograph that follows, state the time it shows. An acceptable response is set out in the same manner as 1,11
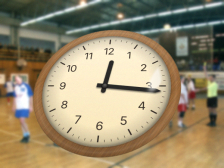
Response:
12,16
